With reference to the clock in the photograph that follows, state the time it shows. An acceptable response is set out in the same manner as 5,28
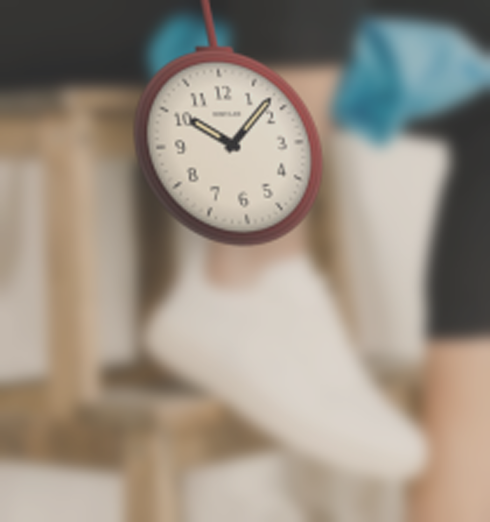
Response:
10,08
